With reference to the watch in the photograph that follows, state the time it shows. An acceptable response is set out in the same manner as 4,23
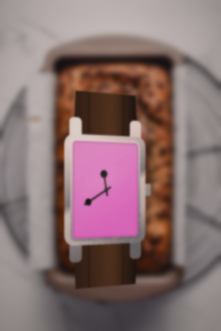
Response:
11,40
